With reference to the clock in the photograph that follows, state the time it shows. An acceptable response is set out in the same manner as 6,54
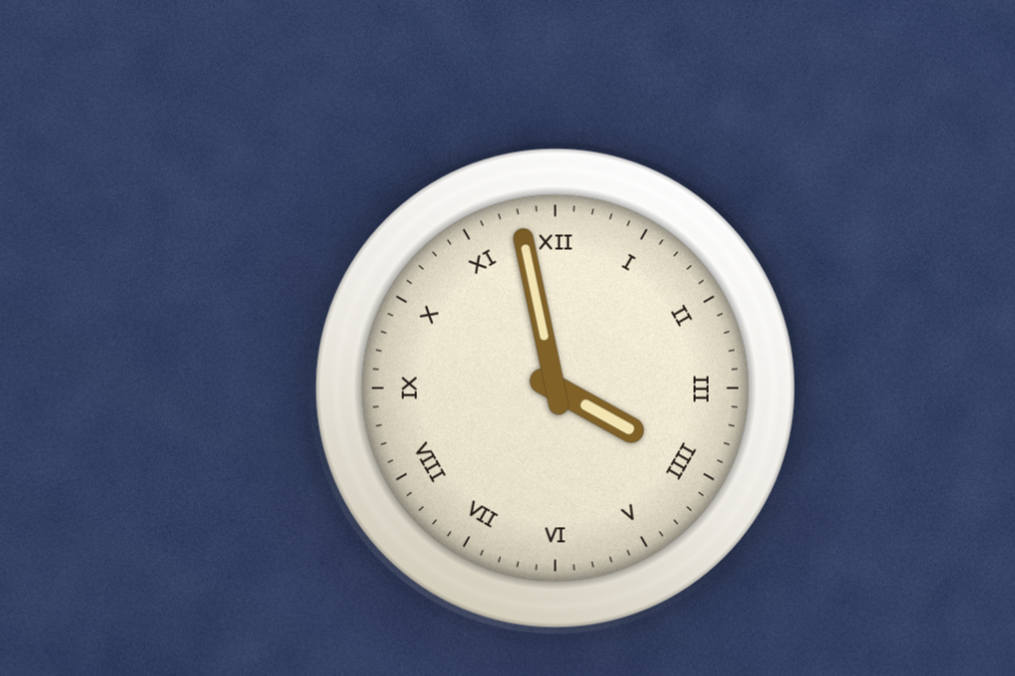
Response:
3,58
